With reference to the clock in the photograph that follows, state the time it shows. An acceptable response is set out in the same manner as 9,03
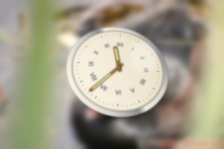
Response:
11,37
